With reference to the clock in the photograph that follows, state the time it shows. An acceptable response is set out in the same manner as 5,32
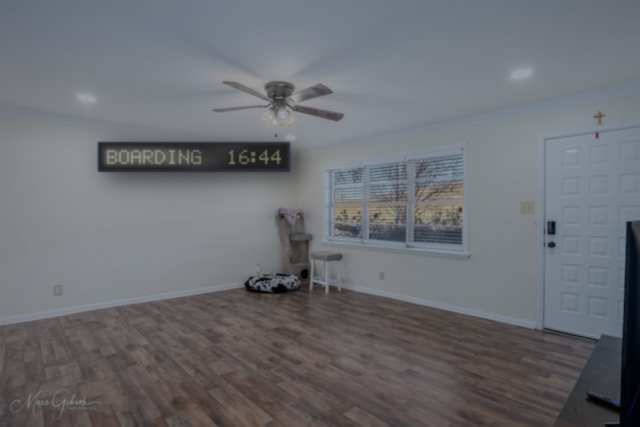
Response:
16,44
